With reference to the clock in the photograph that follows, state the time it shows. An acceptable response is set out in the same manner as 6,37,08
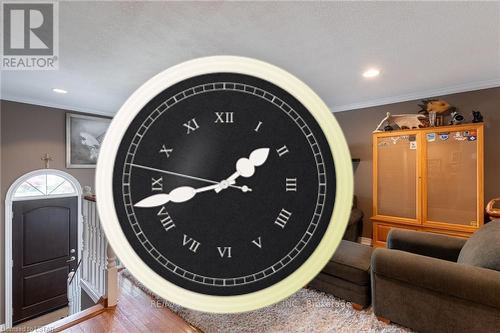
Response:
1,42,47
